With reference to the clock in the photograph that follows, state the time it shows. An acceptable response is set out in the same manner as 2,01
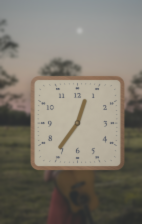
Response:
12,36
